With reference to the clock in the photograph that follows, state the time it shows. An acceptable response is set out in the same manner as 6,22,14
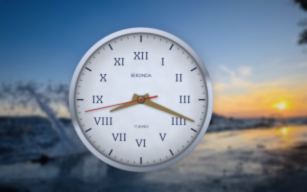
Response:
8,18,43
